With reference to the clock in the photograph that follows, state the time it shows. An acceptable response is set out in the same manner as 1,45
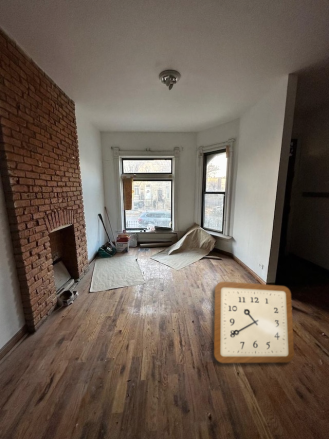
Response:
10,40
